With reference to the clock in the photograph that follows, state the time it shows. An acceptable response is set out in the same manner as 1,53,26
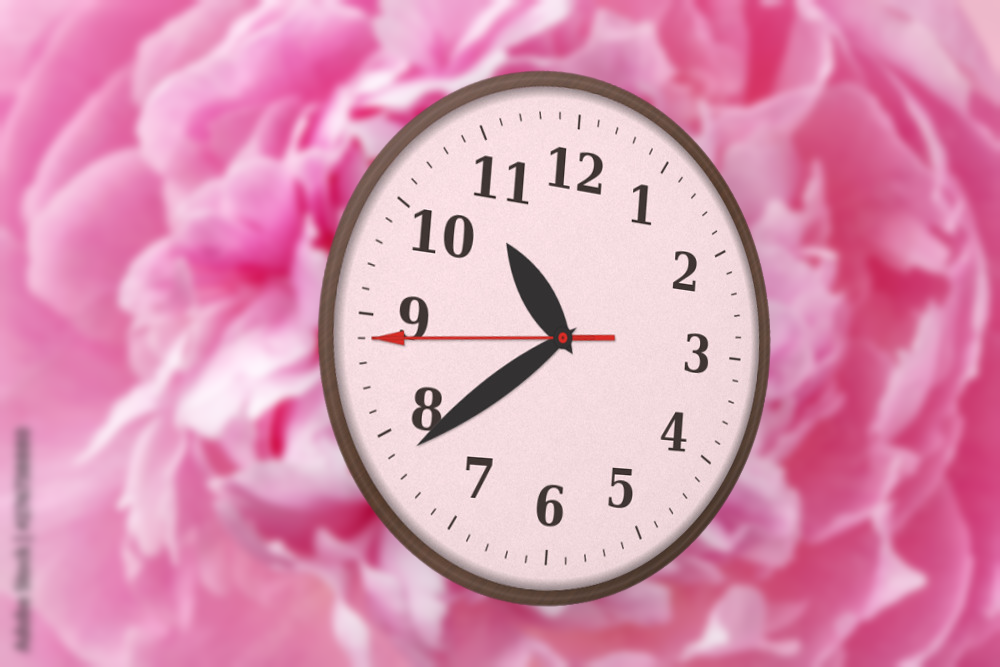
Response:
10,38,44
